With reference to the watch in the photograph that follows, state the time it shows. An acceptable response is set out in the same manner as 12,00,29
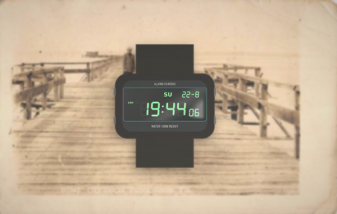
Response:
19,44,06
